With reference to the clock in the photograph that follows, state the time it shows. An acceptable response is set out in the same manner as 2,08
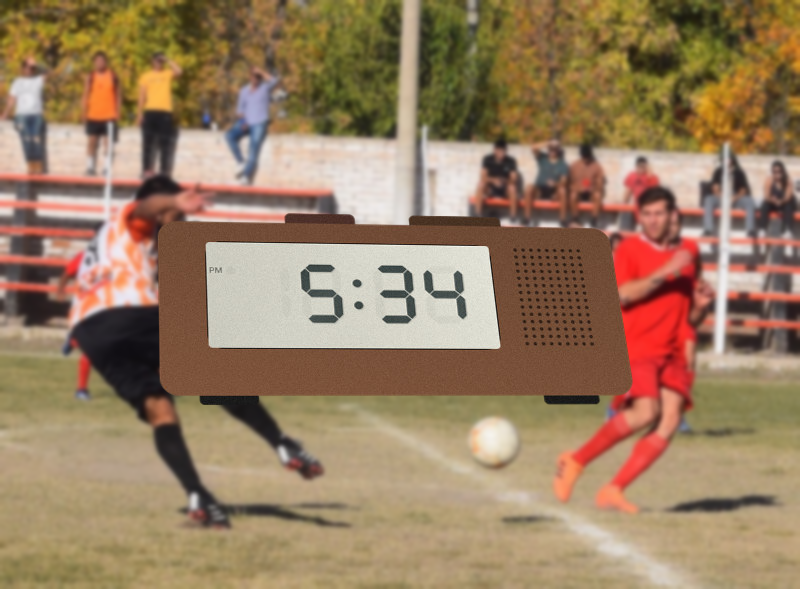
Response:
5,34
